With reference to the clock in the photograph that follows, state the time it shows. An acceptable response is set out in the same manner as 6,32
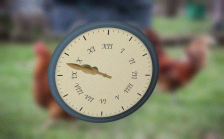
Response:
9,48
